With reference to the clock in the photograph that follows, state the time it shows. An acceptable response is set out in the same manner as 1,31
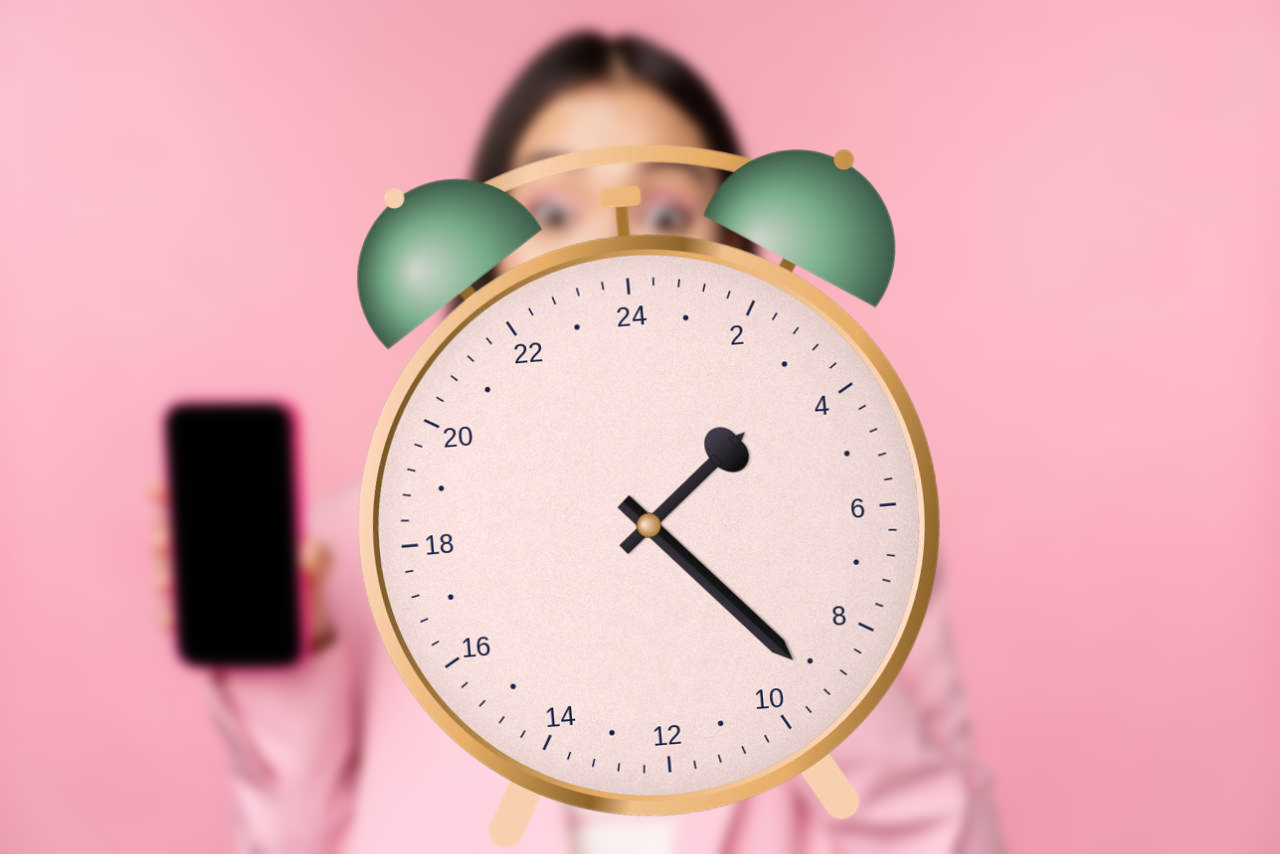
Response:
3,23
